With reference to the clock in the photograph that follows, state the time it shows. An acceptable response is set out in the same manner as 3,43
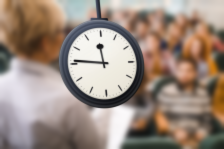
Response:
11,46
